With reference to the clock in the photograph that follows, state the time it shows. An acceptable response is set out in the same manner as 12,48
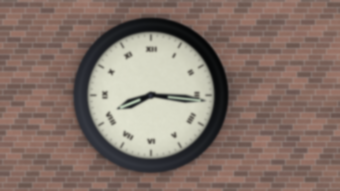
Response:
8,16
